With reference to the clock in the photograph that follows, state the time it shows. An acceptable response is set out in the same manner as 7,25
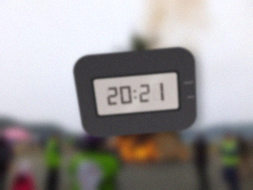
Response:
20,21
